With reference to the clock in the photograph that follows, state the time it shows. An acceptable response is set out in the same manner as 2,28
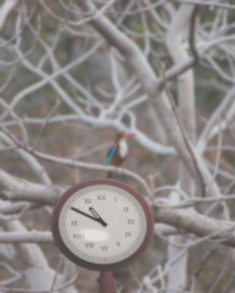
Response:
10,50
